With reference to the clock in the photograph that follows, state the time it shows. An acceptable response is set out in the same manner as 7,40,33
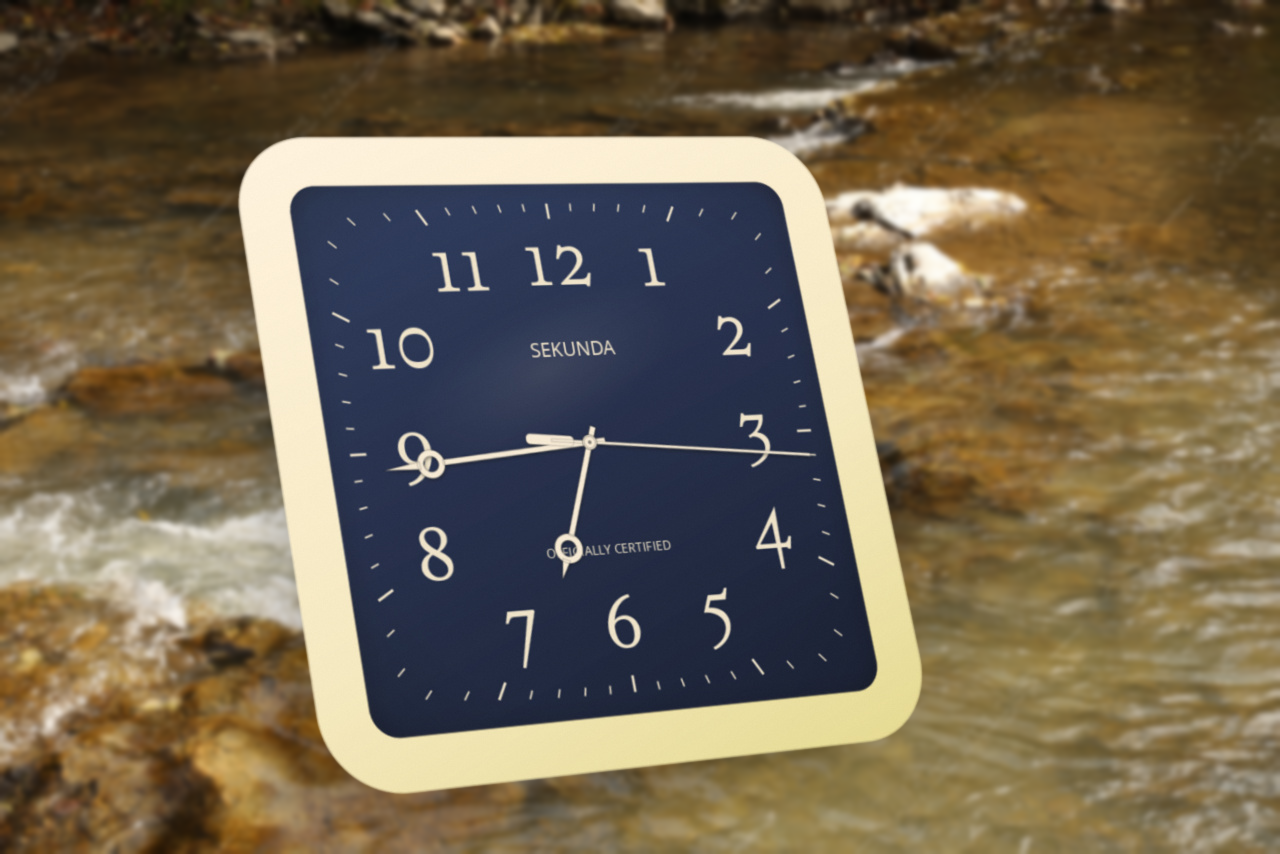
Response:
6,44,16
